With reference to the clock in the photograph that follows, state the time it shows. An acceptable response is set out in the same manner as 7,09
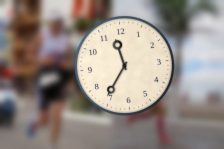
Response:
11,36
